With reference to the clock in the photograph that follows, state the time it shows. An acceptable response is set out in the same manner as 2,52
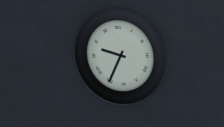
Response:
9,35
